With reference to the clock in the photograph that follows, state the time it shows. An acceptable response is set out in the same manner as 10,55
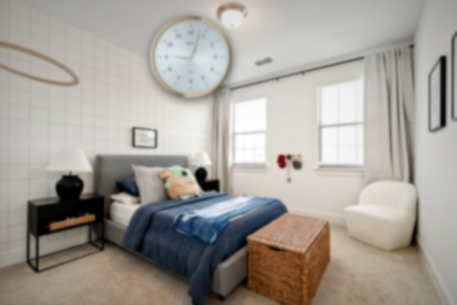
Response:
9,03
